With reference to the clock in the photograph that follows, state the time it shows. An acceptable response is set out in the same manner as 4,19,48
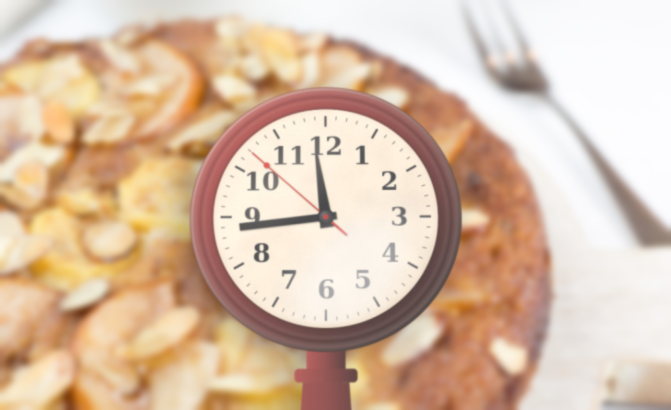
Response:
11,43,52
